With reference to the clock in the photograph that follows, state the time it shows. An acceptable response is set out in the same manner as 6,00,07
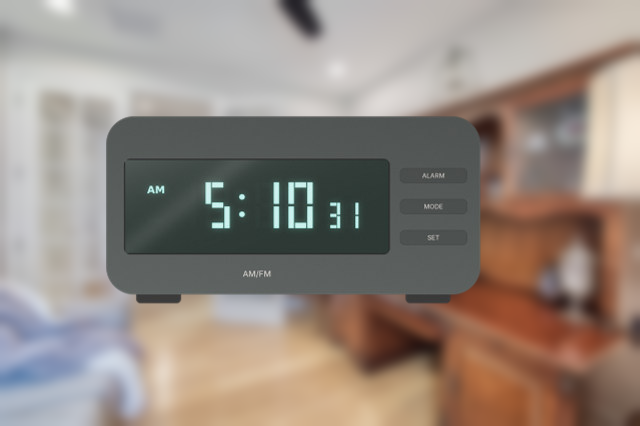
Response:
5,10,31
